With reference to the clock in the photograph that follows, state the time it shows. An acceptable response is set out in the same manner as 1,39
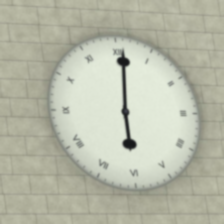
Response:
6,01
